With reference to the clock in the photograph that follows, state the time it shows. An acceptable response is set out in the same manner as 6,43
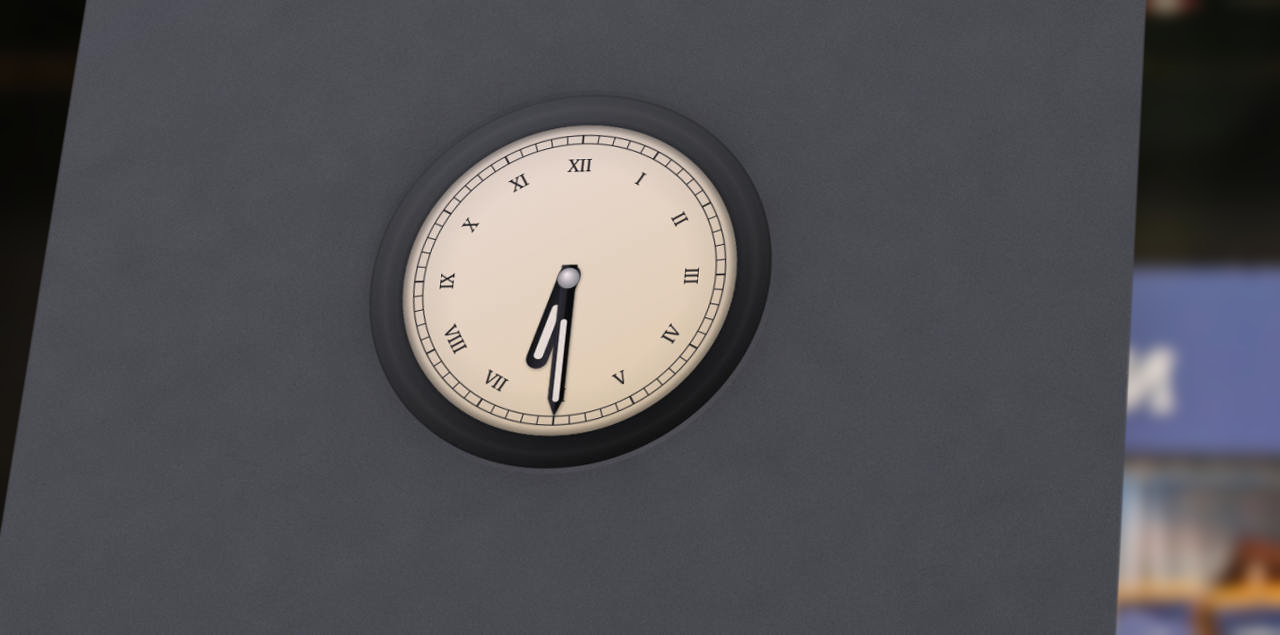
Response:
6,30
